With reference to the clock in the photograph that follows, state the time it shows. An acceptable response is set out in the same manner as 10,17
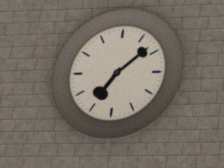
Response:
7,08
